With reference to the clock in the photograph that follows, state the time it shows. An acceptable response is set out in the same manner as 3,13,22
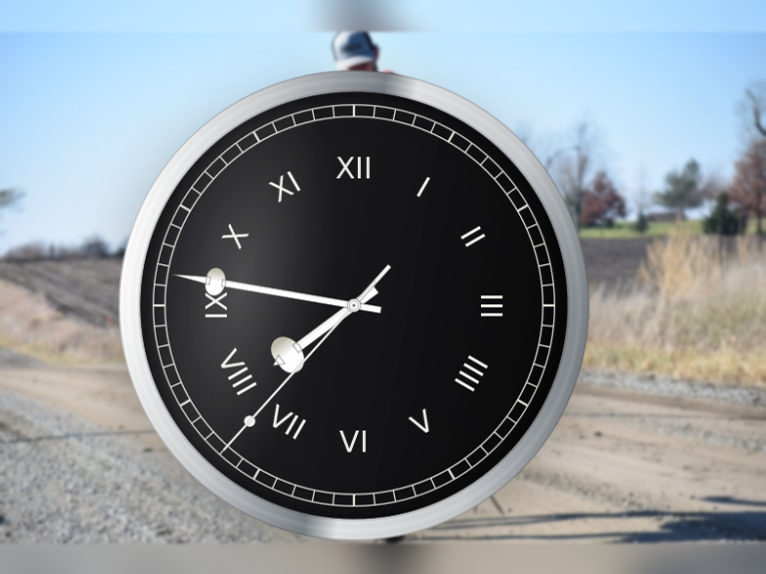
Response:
7,46,37
